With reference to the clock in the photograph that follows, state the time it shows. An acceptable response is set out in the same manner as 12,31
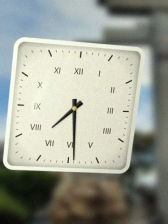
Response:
7,29
